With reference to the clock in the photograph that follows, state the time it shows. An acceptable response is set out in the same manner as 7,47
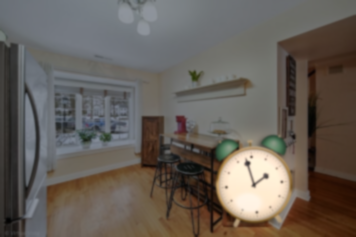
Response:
1,58
